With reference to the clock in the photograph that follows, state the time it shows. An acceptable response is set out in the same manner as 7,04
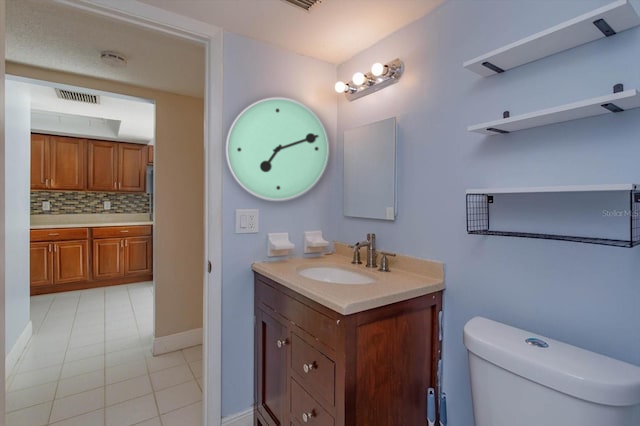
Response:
7,12
